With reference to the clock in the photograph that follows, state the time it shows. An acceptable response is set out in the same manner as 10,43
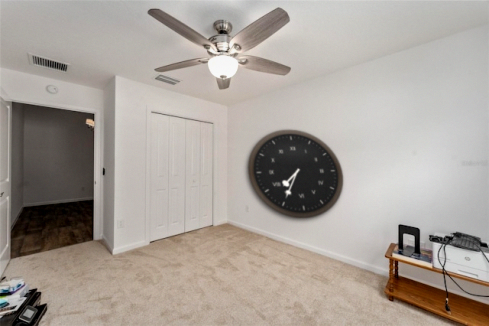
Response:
7,35
